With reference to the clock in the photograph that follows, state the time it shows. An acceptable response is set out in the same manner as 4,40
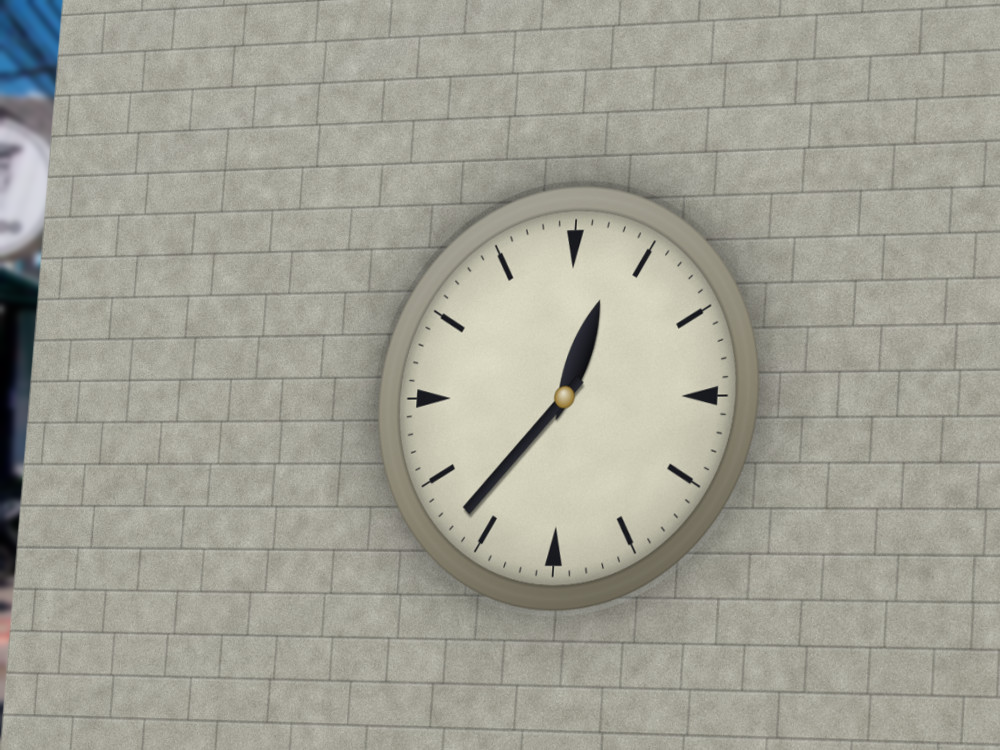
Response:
12,37
